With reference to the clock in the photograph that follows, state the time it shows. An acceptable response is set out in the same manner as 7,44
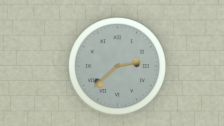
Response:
2,38
